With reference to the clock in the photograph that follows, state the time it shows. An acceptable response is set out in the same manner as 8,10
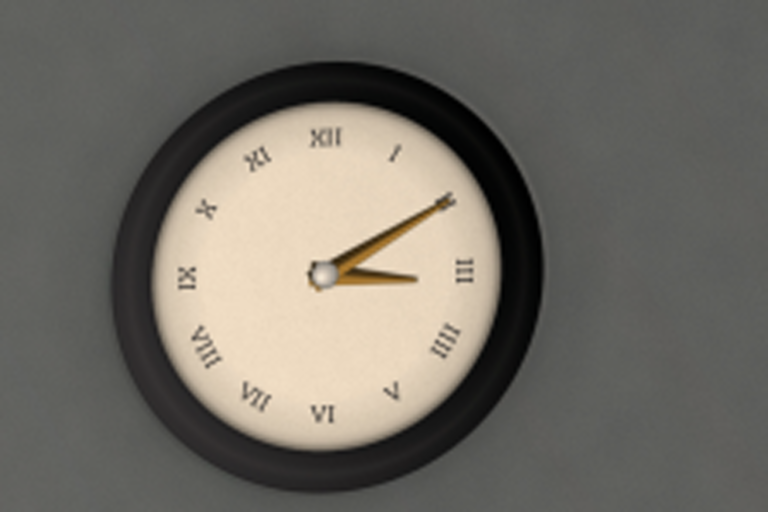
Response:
3,10
